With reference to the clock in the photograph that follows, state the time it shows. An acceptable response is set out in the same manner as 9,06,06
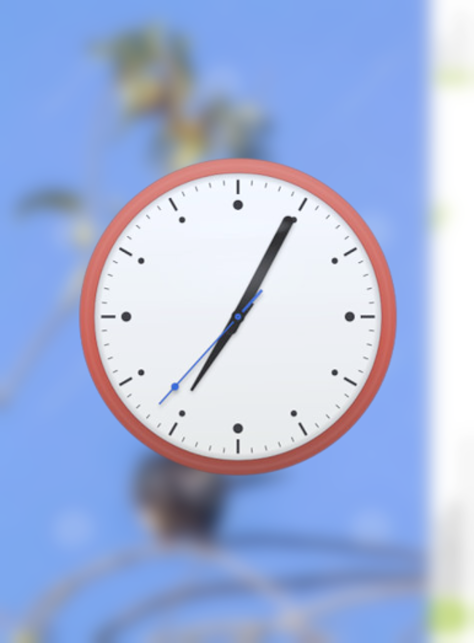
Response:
7,04,37
